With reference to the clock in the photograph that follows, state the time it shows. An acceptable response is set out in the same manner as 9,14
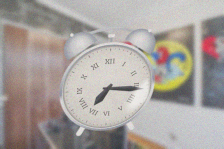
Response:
7,16
